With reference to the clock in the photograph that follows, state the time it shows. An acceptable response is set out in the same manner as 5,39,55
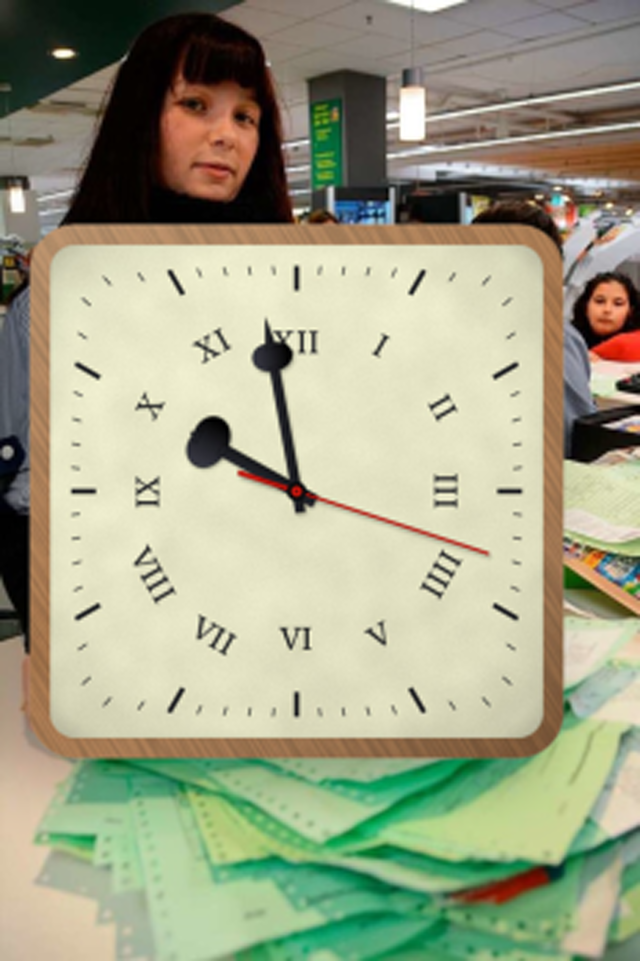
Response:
9,58,18
